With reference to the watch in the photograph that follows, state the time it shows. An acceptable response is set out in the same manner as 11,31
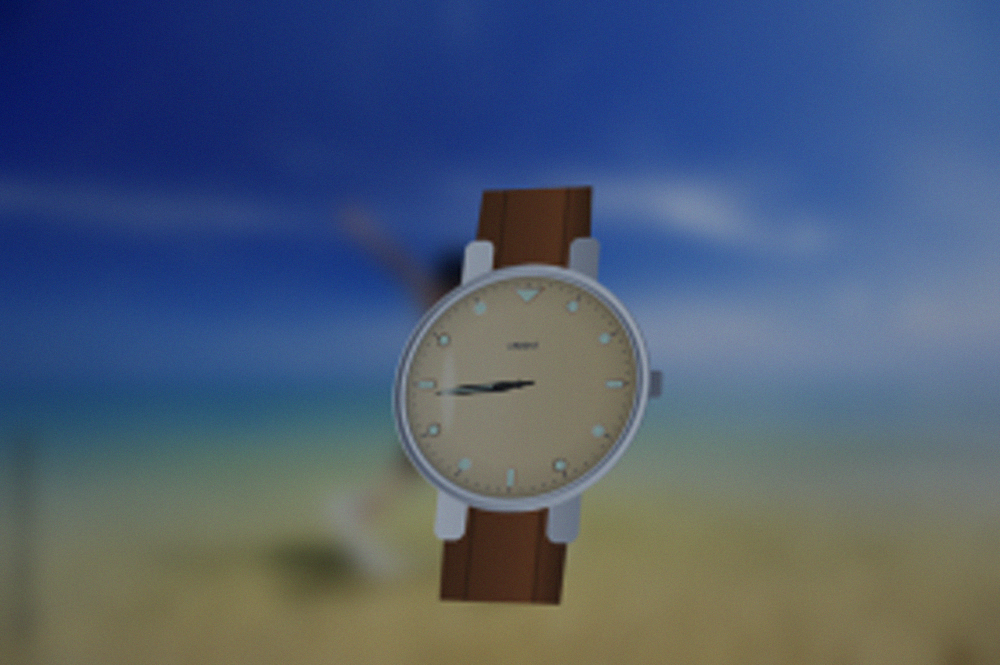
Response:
8,44
